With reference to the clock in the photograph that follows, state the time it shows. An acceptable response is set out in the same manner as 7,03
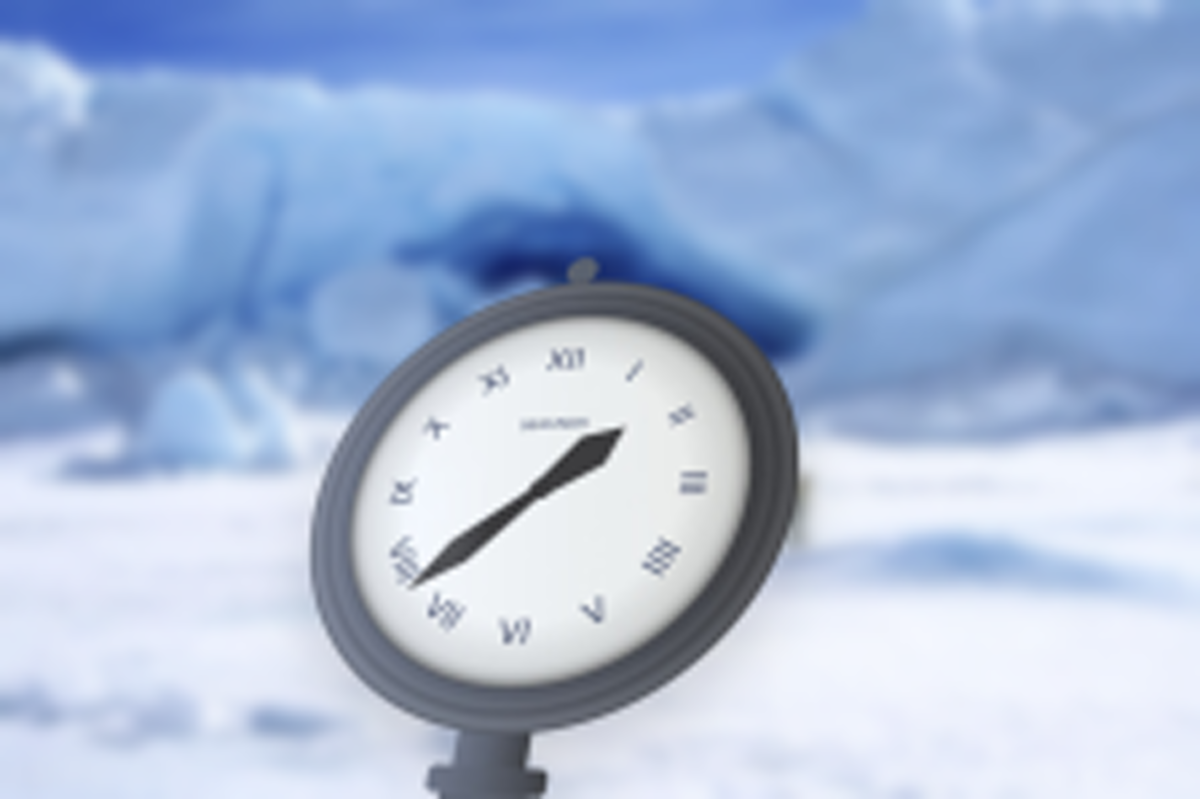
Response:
1,38
